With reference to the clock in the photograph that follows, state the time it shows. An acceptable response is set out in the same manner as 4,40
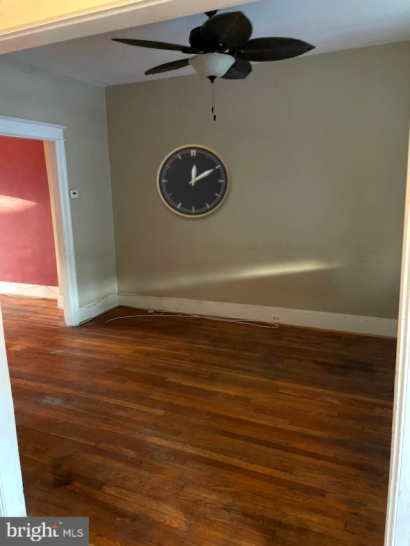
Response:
12,10
